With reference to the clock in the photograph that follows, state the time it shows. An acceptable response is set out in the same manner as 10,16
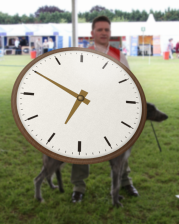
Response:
6,50
